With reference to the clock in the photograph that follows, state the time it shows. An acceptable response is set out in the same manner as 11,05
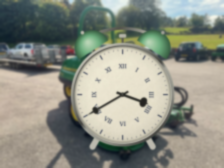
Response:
3,40
